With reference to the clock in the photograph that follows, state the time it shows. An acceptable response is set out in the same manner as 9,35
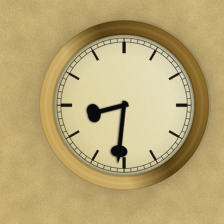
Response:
8,31
